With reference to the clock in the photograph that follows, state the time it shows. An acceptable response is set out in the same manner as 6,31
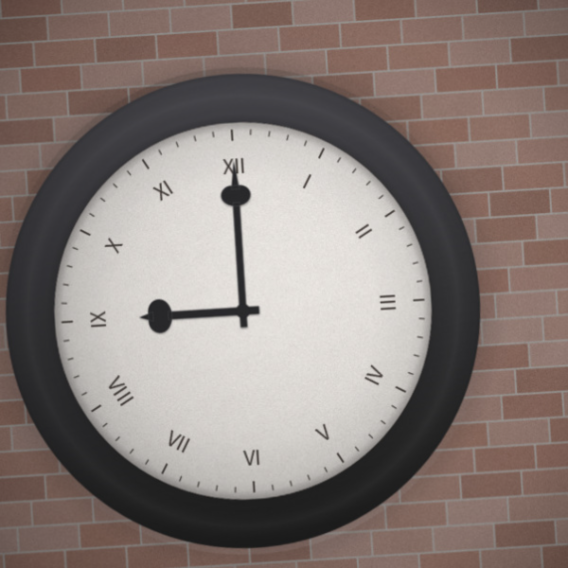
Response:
9,00
